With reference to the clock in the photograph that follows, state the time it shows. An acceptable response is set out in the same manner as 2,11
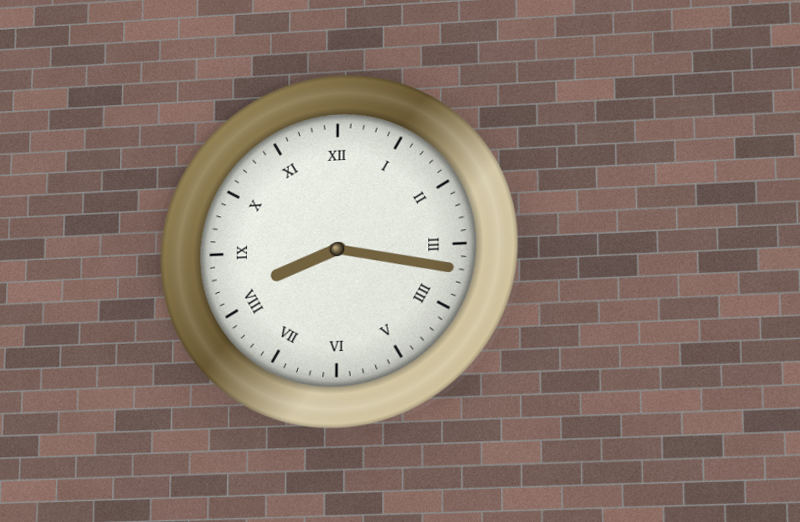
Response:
8,17
